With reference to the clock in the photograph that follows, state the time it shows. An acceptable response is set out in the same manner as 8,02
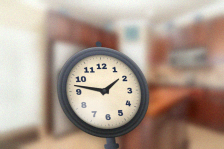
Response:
1,47
